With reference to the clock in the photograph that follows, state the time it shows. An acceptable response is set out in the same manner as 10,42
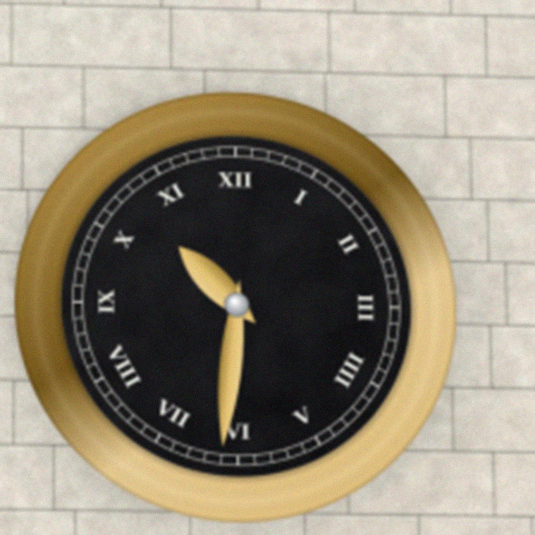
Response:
10,31
